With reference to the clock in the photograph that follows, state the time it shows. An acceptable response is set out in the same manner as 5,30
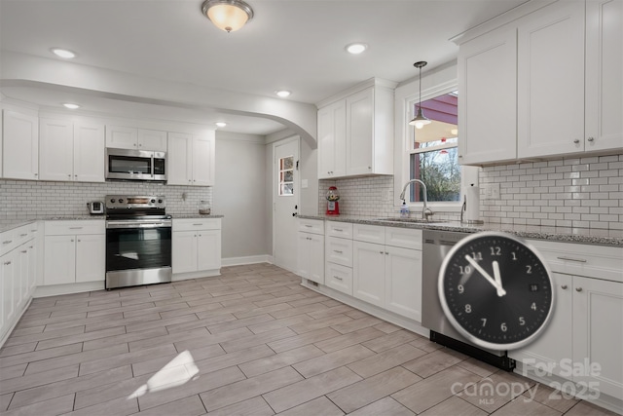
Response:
11,53
